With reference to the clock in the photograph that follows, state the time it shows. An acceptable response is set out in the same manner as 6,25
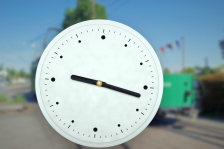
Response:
9,17
